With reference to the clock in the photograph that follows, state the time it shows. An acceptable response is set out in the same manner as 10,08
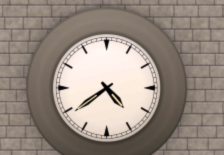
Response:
4,39
